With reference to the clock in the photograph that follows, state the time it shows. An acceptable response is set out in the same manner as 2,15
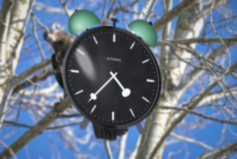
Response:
4,37
